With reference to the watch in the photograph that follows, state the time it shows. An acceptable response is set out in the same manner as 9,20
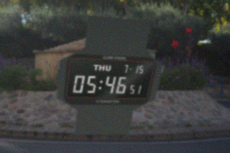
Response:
5,46
